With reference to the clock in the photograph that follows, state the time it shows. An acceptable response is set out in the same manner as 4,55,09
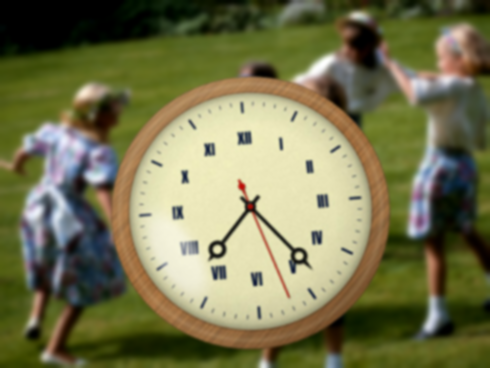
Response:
7,23,27
